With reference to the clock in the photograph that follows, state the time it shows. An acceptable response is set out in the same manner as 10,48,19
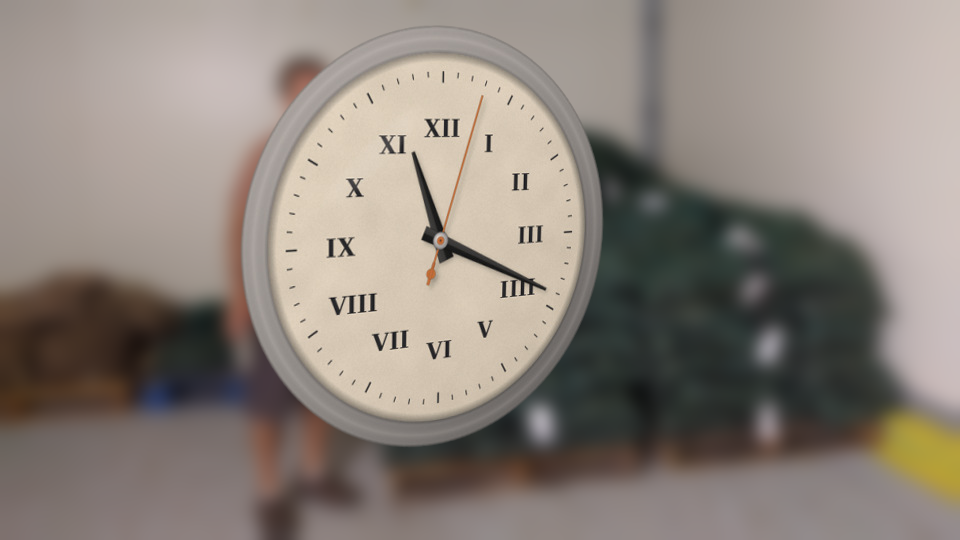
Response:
11,19,03
